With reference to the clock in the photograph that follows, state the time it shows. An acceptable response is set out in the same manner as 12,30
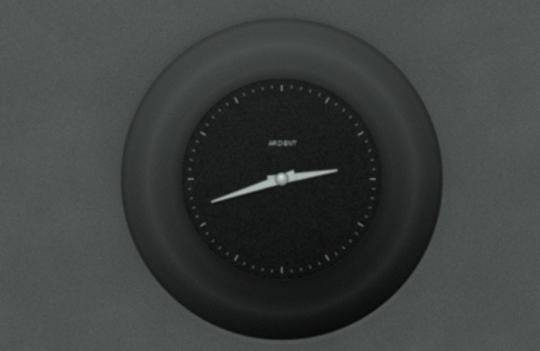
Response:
2,42
